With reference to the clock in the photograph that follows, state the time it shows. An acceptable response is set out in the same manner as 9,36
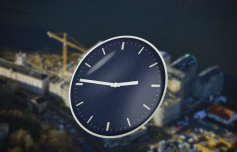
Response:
2,46
